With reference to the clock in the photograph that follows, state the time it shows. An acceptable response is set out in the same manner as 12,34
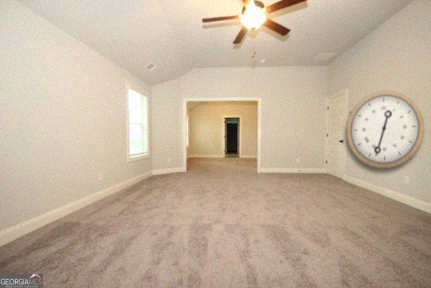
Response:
12,33
